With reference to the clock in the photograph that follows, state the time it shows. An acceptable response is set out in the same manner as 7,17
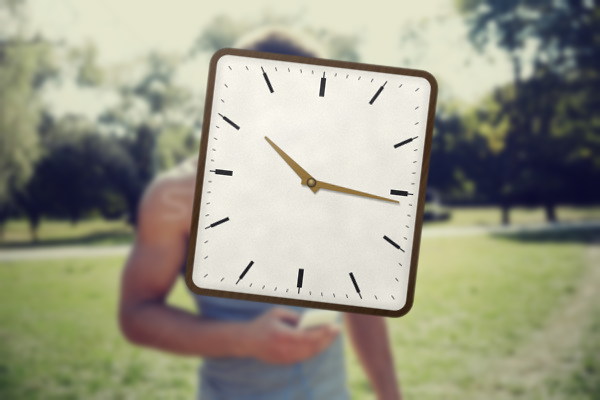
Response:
10,16
